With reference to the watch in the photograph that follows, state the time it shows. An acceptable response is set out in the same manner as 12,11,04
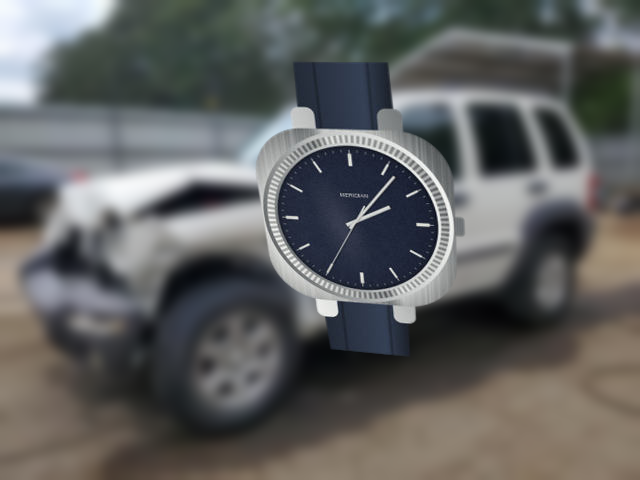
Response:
2,06,35
